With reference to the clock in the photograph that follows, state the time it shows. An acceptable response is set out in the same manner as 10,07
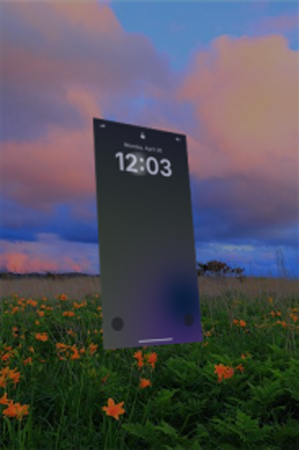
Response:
12,03
